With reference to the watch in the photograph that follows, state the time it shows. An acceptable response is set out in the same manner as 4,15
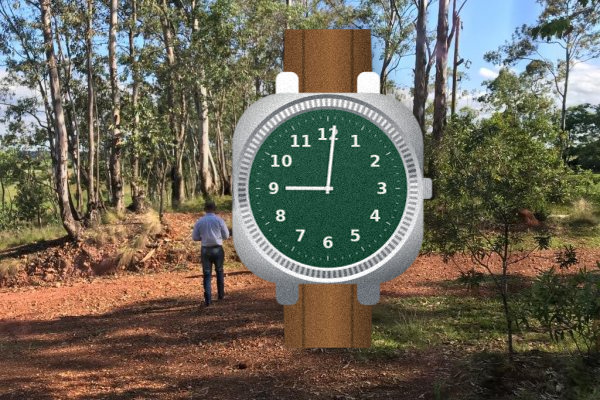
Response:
9,01
